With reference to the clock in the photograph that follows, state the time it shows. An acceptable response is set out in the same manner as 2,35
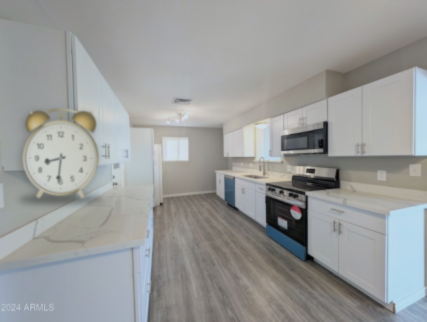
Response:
8,31
